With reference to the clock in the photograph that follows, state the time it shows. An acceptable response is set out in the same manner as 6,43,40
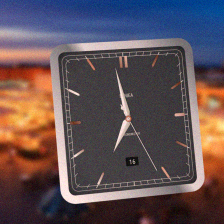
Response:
6,58,26
